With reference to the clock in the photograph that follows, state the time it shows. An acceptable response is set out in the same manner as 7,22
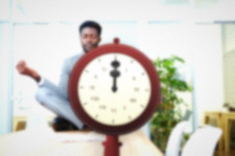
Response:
12,00
